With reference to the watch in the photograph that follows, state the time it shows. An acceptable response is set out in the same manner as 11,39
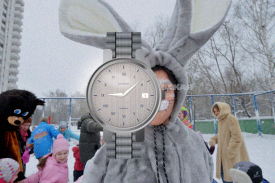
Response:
9,08
